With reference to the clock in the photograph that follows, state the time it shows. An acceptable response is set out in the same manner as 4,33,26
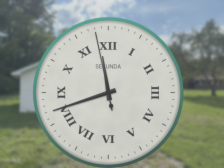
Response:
11,41,58
